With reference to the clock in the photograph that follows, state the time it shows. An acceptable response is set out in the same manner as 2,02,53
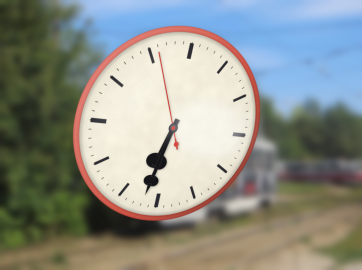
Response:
6,31,56
